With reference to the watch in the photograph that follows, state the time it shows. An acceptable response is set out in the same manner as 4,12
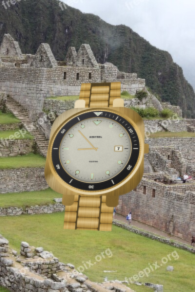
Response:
8,53
